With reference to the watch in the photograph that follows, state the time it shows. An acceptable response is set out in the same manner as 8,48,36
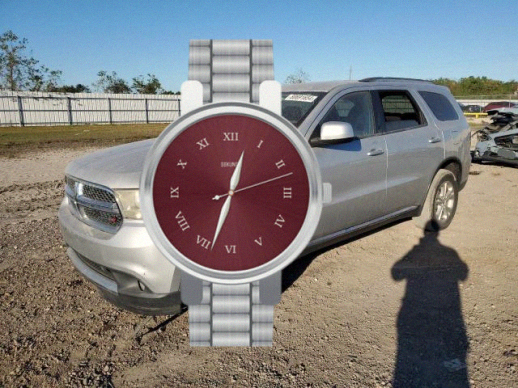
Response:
12,33,12
